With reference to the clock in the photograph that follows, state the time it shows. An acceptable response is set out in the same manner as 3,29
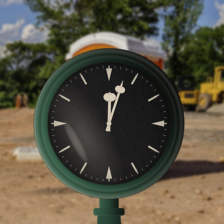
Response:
12,03
